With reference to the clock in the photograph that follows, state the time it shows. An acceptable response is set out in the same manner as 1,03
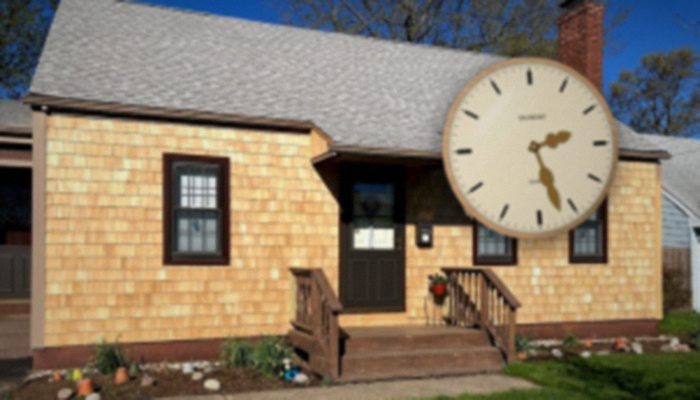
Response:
2,27
